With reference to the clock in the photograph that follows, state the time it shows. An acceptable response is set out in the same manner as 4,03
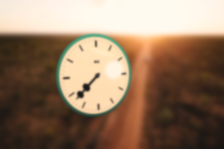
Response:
7,38
